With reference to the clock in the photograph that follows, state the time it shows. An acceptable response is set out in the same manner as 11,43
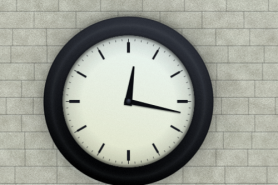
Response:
12,17
